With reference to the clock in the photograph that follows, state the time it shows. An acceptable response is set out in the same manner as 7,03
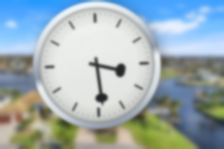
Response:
3,29
